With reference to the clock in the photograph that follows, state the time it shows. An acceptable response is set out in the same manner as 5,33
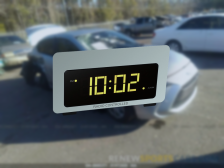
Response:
10,02
